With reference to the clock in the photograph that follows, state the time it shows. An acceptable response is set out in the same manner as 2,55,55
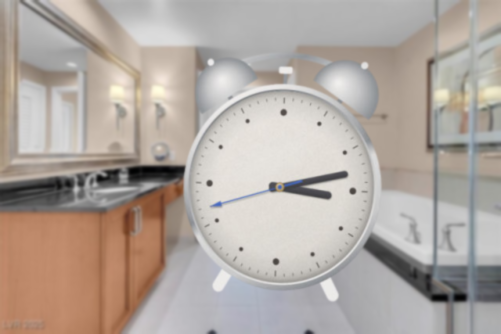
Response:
3,12,42
